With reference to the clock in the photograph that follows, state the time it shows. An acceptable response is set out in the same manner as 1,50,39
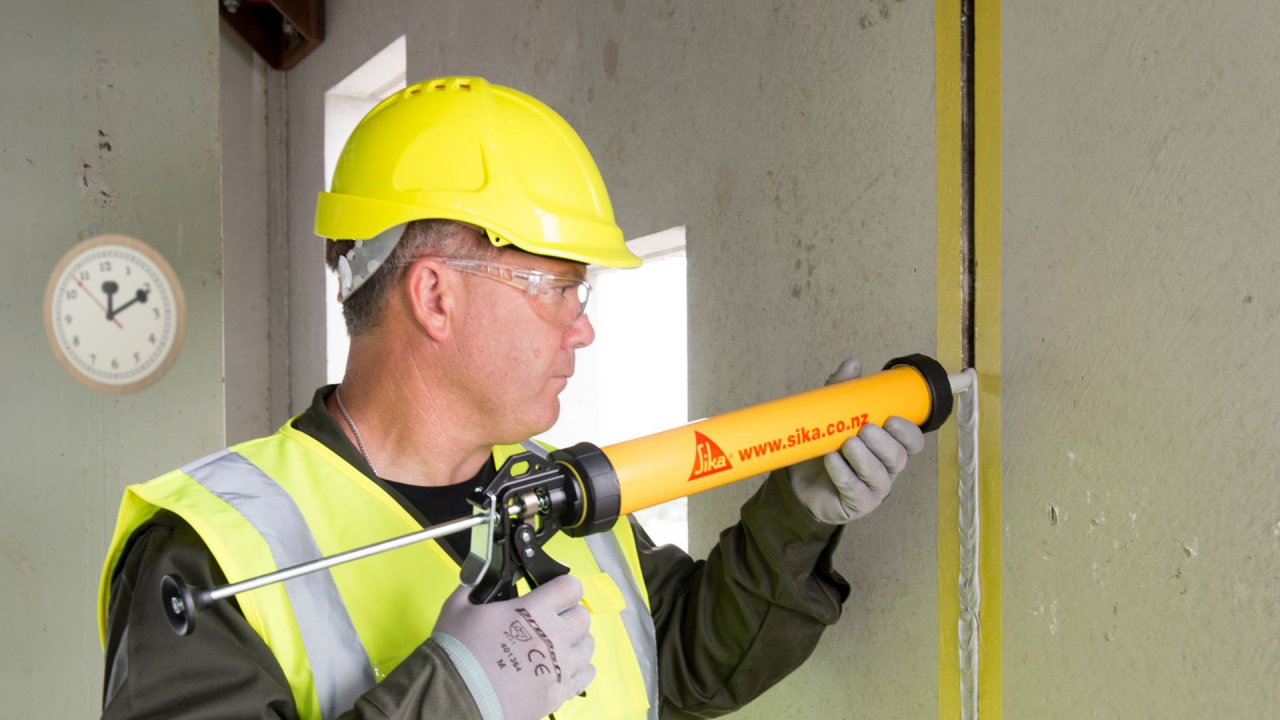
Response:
12,10,53
